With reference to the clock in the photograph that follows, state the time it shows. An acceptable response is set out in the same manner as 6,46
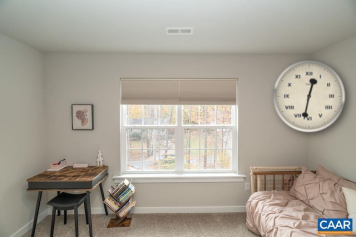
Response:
12,32
